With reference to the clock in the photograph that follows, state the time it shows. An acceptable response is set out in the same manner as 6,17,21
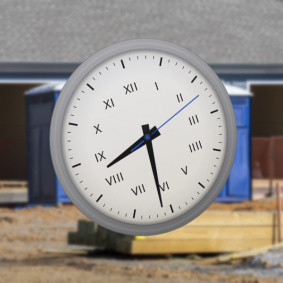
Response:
8,31,12
